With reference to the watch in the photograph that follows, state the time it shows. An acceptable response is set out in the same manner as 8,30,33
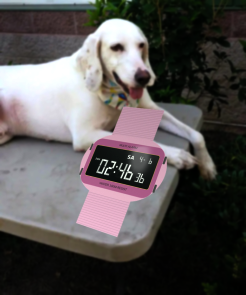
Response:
2,46,36
